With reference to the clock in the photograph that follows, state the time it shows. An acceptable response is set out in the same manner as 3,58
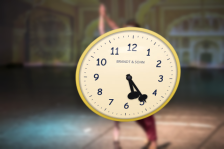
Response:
5,24
